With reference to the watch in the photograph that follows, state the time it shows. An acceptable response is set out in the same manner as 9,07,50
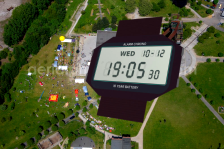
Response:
19,05,30
